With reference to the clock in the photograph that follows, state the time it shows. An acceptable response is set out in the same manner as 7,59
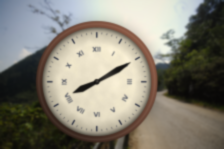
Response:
8,10
